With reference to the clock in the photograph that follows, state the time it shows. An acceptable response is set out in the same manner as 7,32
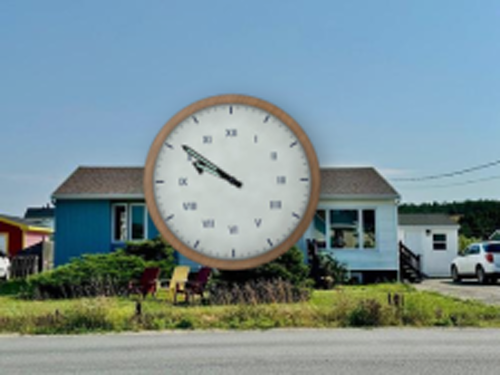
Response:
9,51
